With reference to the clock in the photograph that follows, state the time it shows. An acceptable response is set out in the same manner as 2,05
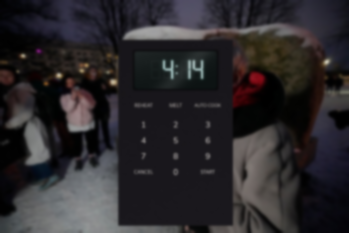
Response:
4,14
